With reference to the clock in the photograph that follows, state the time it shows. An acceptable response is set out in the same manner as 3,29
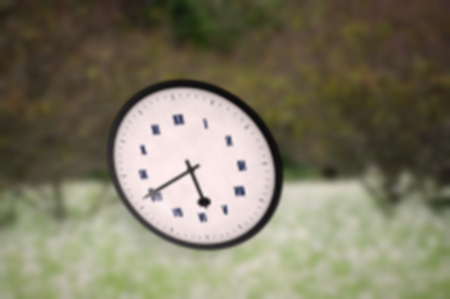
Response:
5,41
